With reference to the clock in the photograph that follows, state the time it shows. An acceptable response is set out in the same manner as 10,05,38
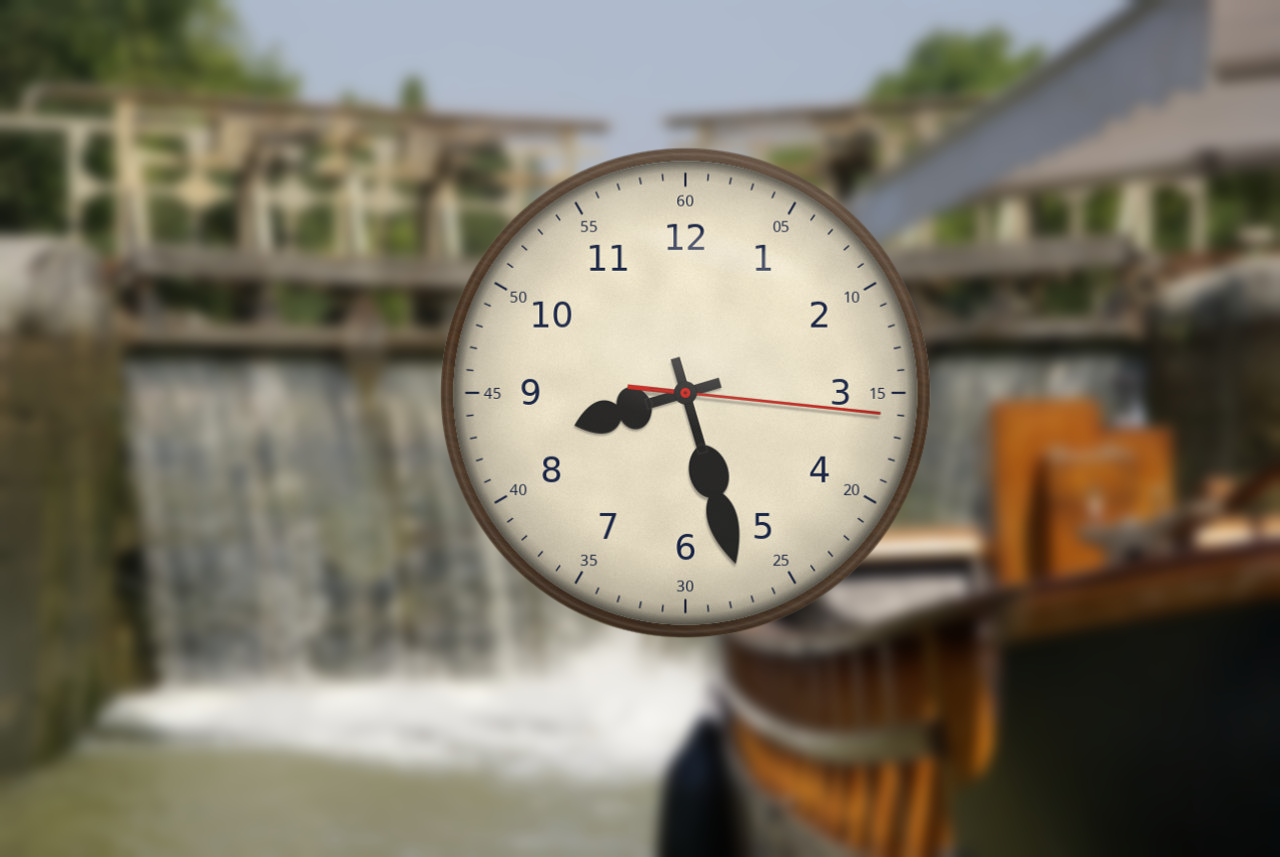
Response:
8,27,16
